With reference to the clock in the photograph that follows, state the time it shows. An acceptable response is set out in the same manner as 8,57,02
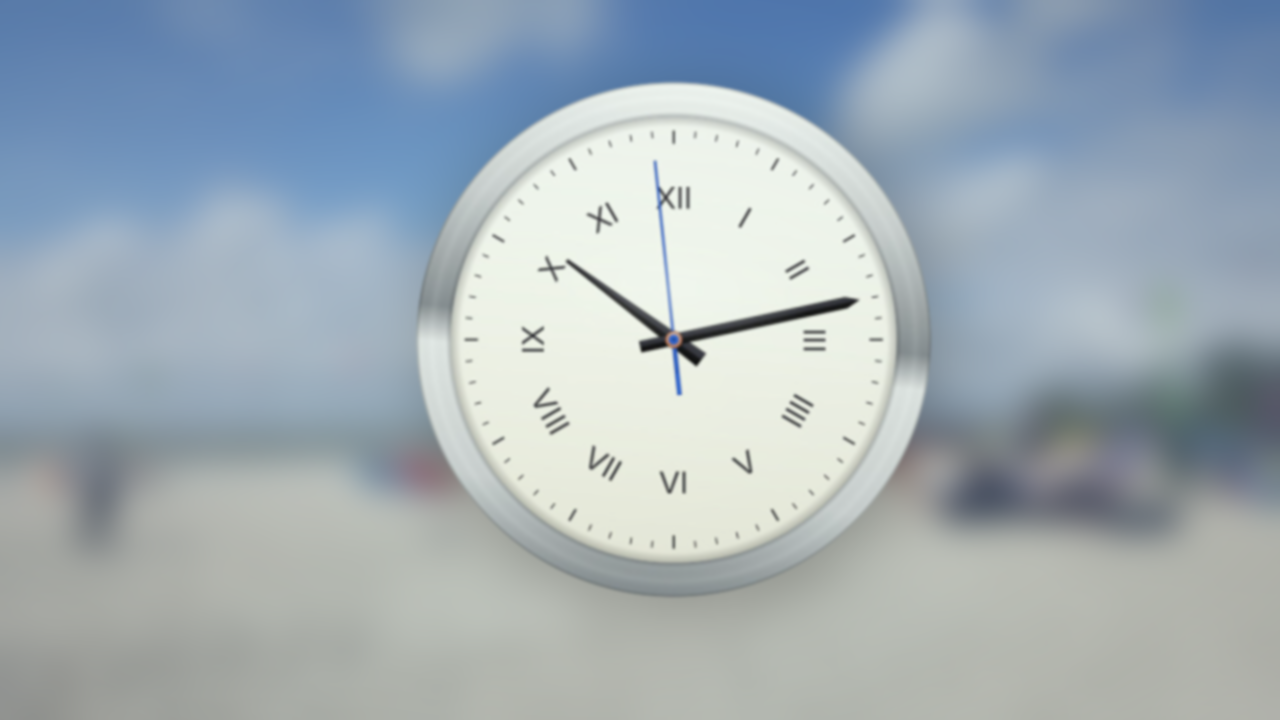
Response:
10,12,59
